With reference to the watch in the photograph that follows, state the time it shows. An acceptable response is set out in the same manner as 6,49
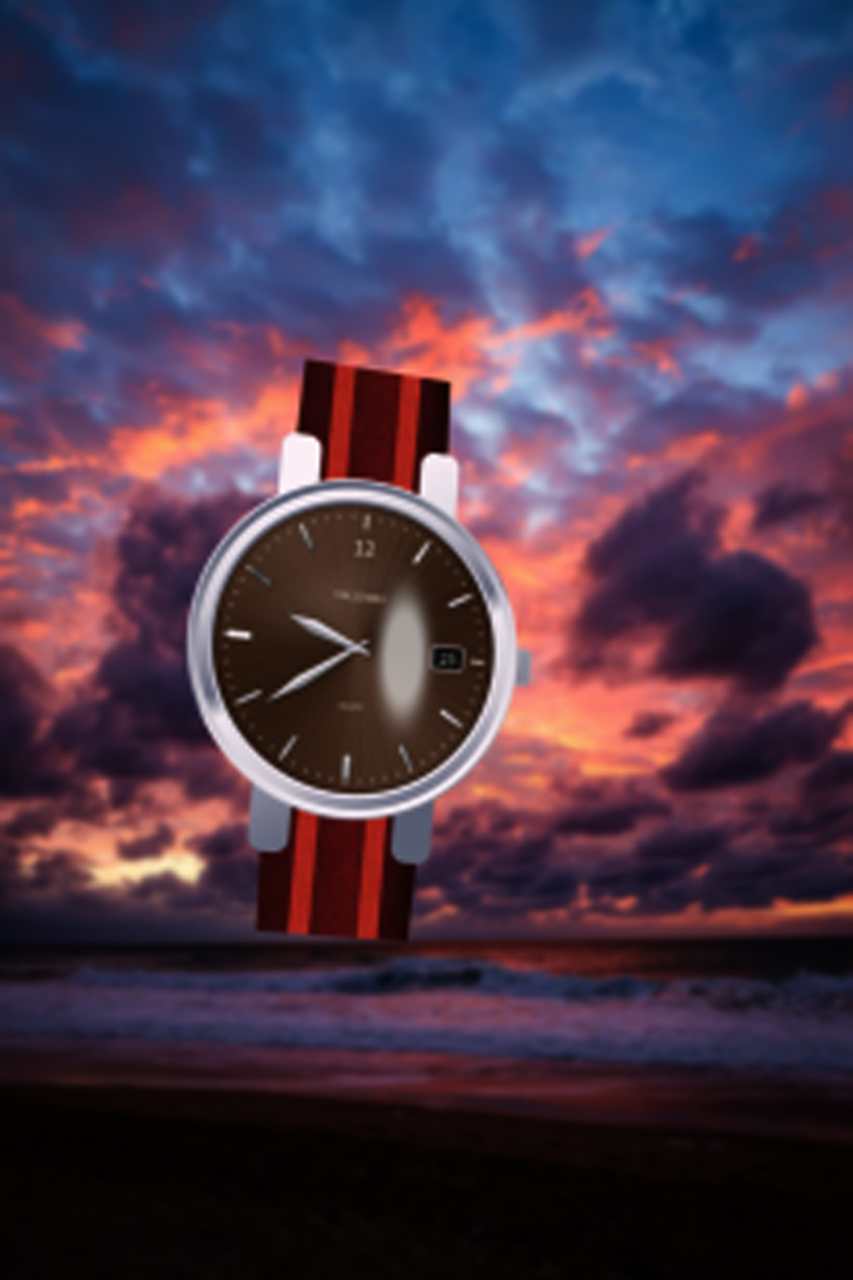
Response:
9,39
